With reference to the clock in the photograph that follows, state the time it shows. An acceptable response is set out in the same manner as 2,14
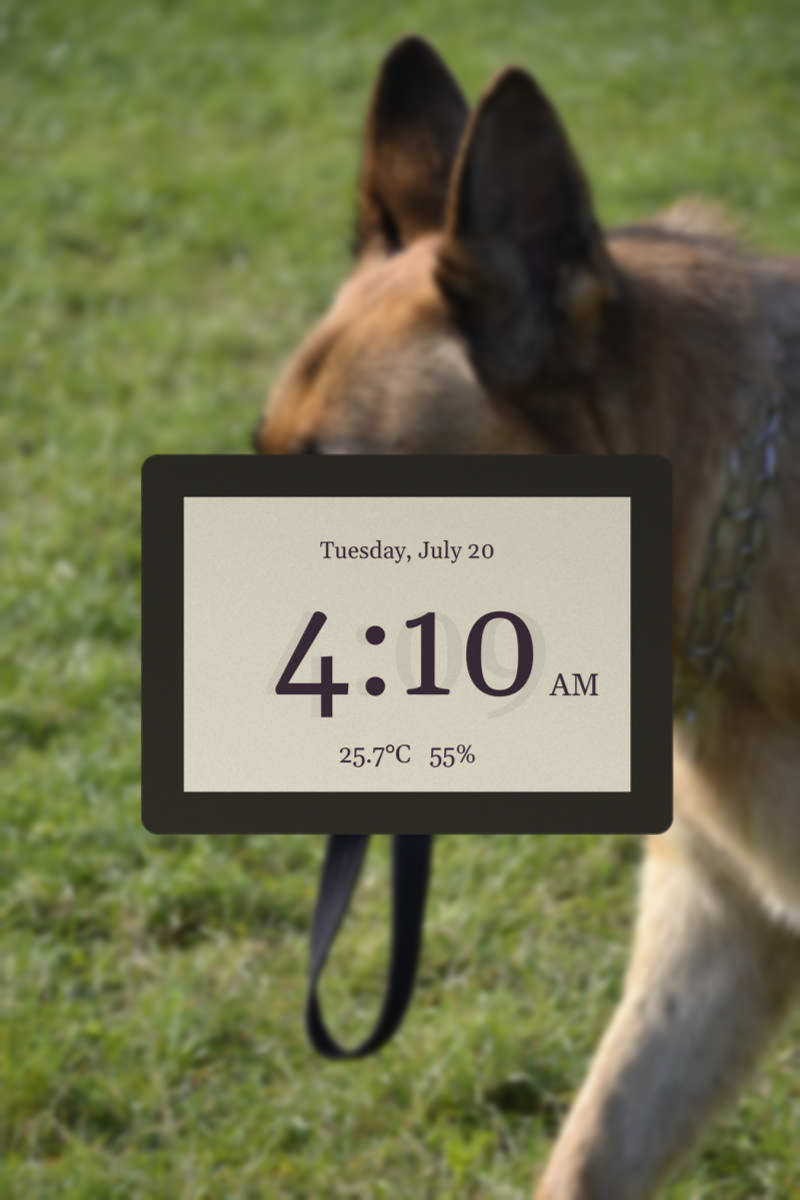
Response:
4,10
